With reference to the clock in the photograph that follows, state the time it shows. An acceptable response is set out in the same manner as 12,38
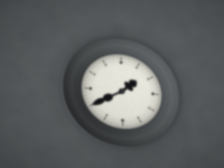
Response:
1,40
